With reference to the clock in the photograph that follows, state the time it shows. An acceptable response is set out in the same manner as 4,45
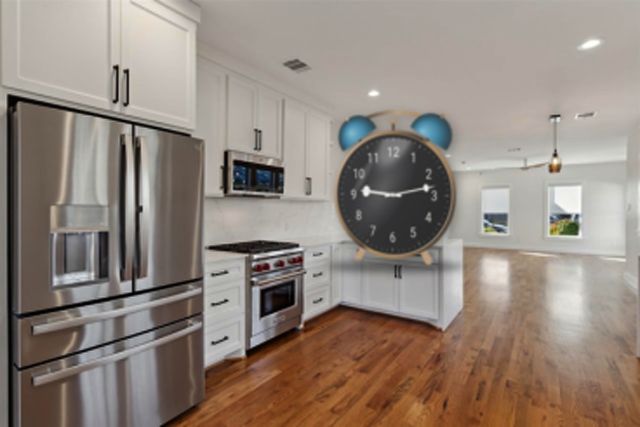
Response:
9,13
